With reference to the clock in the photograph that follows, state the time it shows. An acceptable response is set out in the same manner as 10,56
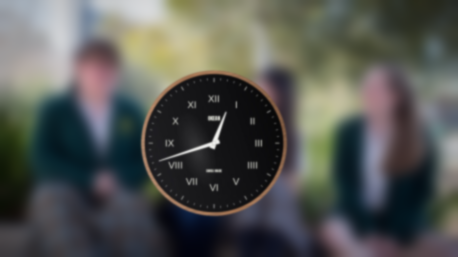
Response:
12,42
